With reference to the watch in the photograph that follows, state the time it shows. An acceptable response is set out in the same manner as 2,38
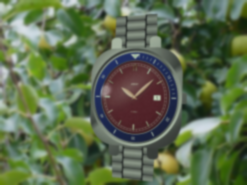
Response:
10,08
